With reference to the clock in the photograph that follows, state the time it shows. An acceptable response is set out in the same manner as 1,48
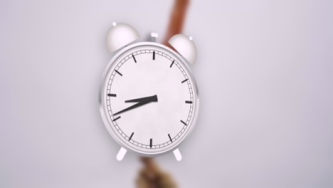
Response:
8,41
